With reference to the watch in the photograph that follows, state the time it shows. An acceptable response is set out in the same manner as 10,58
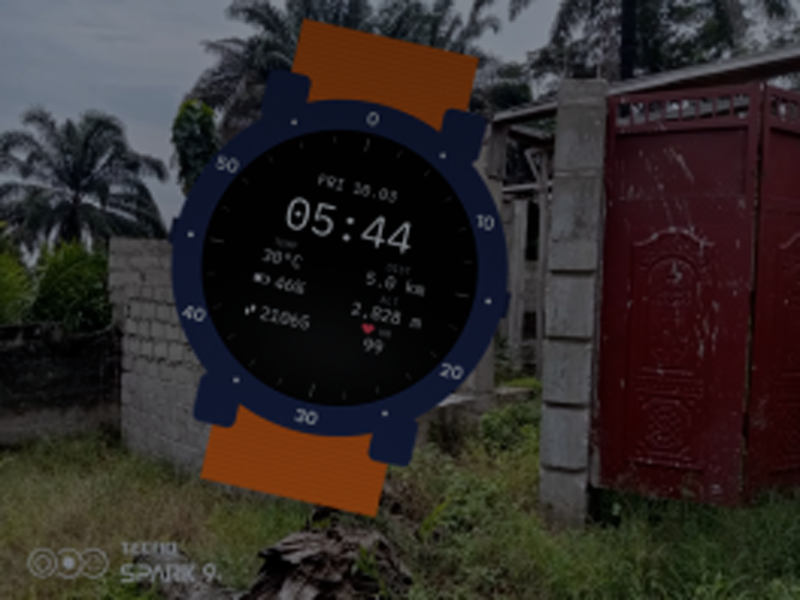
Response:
5,44
